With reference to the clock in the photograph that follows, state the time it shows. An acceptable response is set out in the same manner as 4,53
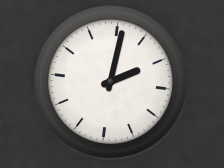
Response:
2,01
